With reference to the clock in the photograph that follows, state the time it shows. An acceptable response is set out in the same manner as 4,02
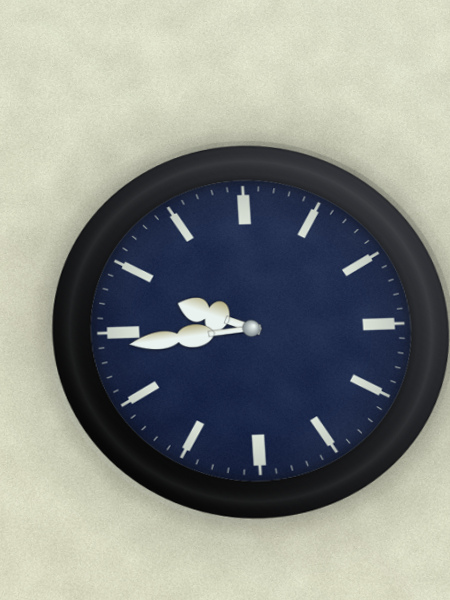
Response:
9,44
